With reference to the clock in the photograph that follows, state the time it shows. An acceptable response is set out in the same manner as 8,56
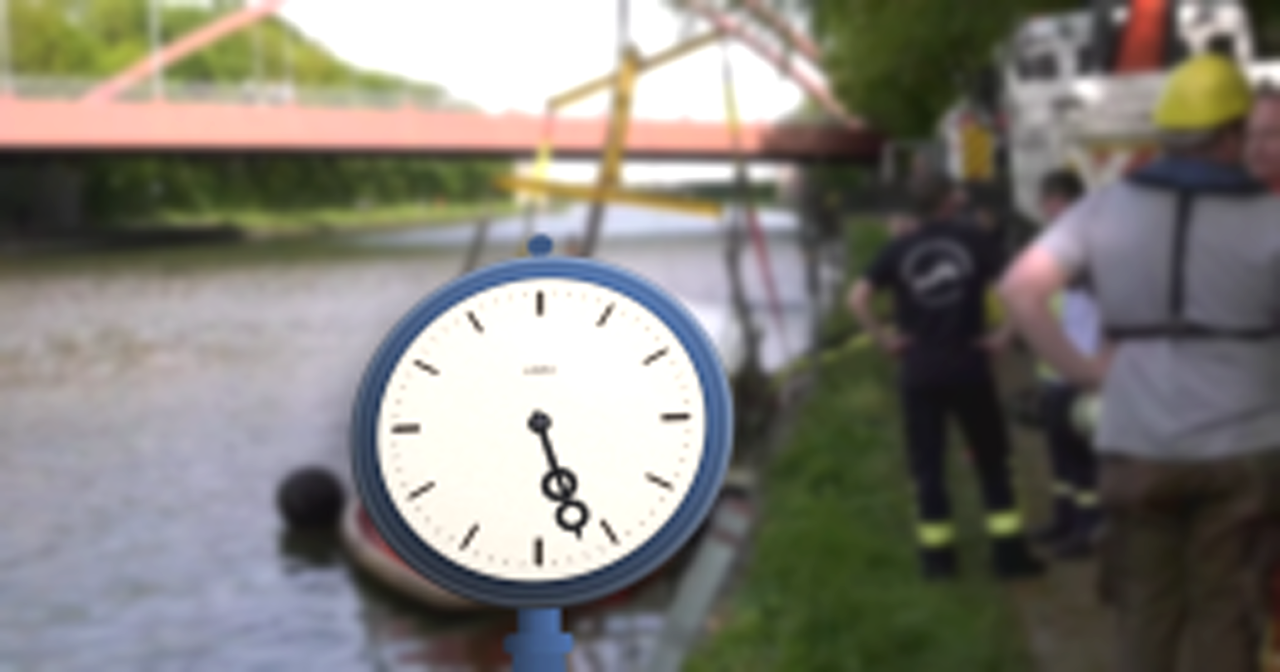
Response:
5,27
